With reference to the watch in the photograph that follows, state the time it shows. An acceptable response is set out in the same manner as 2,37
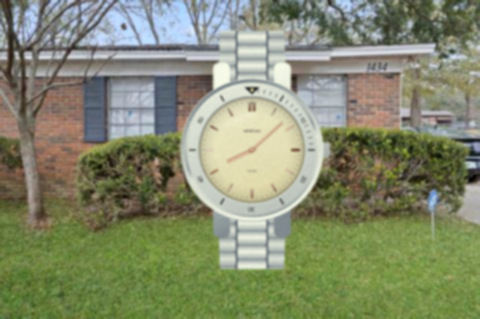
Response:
8,08
